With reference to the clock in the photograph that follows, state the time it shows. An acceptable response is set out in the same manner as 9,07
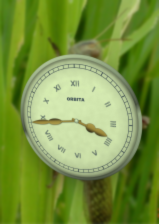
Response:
3,44
